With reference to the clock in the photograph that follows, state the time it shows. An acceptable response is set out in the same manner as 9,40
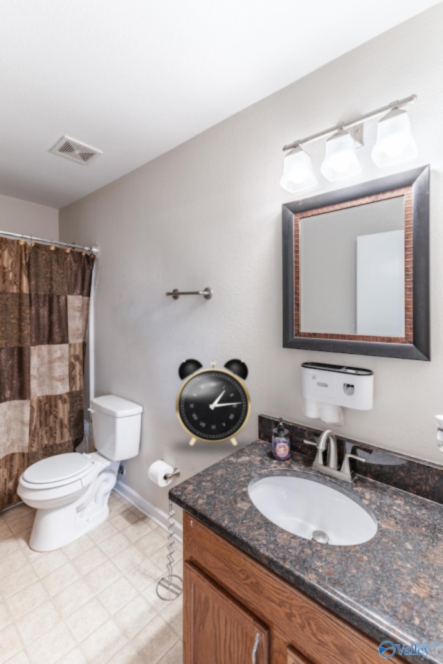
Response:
1,14
